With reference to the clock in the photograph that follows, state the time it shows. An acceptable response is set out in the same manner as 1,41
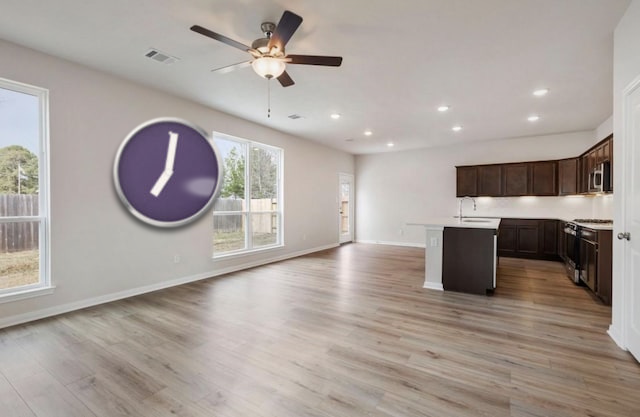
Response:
7,01
